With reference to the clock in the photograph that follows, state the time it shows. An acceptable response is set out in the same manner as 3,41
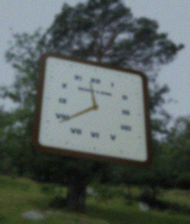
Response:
11,39
